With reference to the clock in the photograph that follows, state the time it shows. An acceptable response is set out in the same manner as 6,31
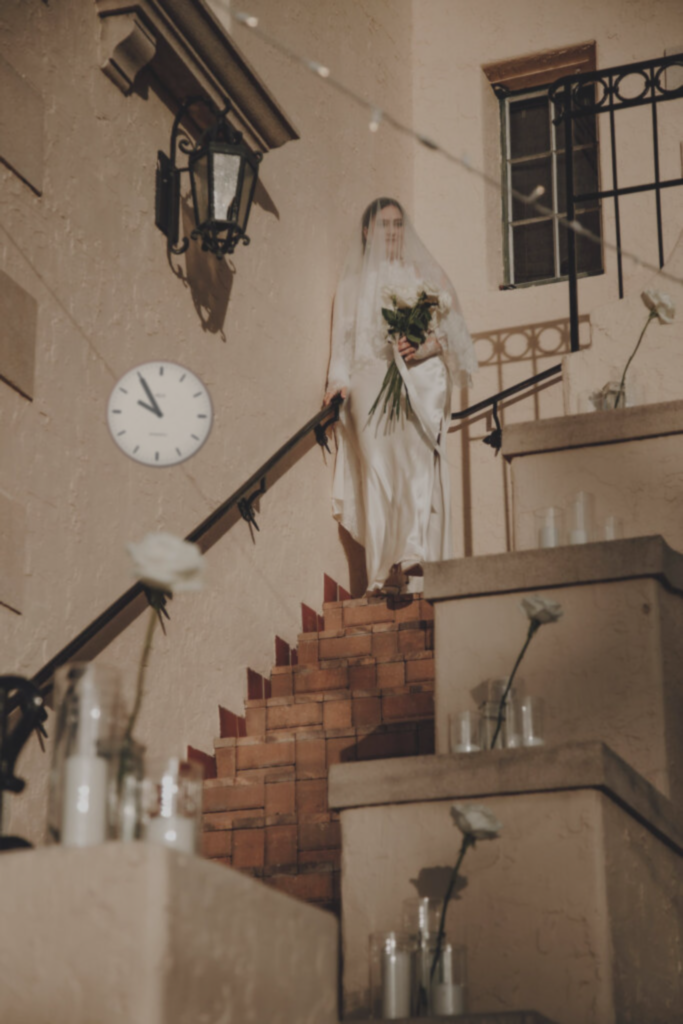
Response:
9,55
